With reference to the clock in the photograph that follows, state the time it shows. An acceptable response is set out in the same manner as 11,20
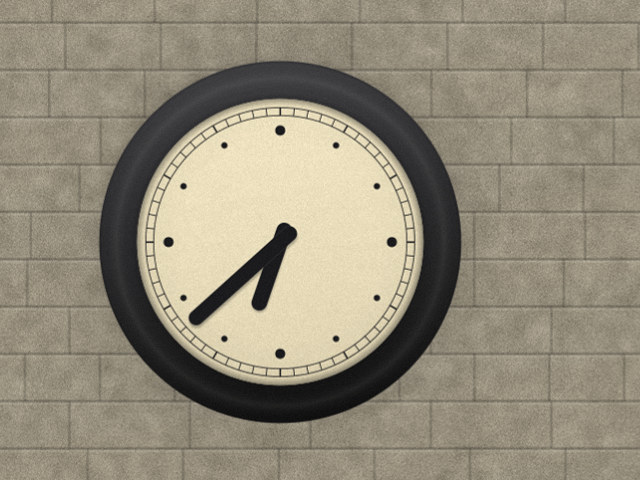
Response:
6,38
